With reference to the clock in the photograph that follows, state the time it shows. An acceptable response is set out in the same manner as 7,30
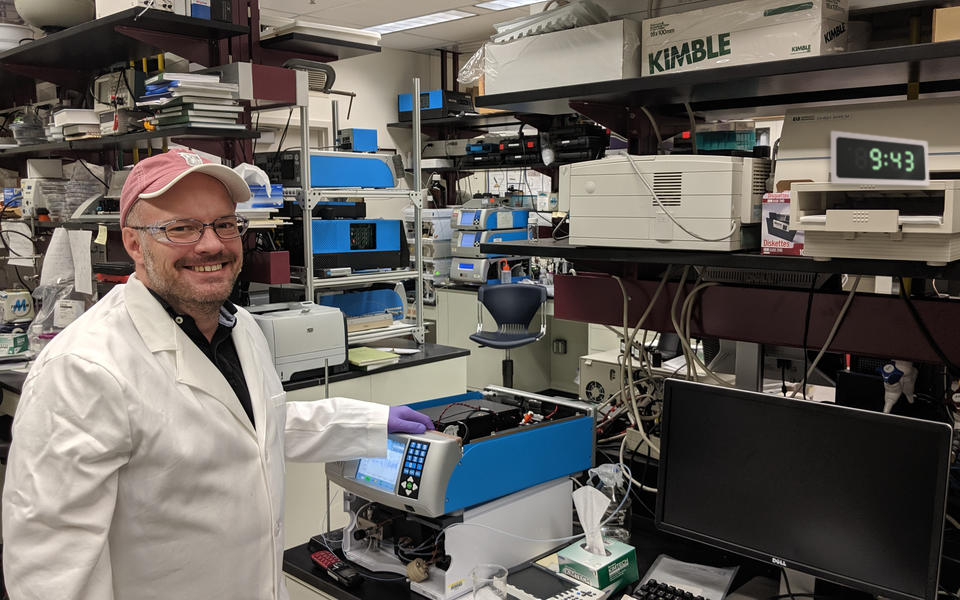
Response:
9,43
